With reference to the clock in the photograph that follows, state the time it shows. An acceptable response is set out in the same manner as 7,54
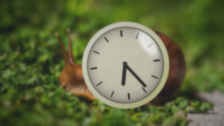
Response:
6,24
